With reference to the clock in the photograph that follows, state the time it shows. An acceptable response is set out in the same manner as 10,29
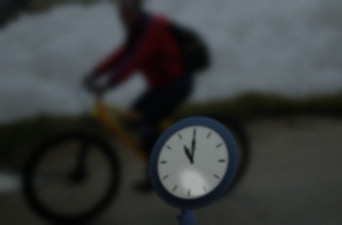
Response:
11,00
